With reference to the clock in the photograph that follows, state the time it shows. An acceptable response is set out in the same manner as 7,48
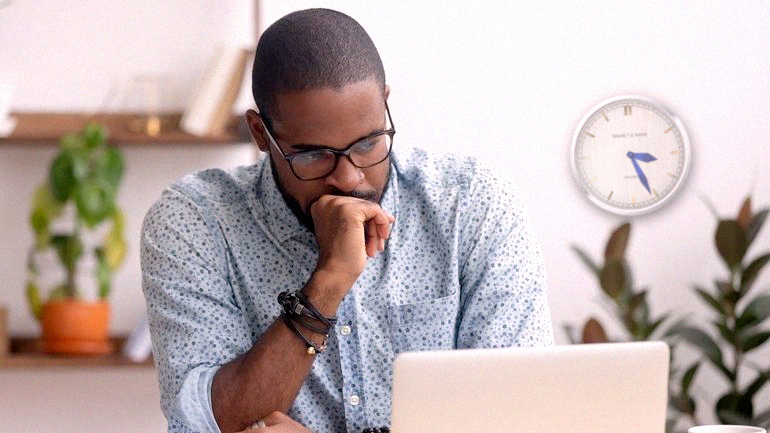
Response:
3,26
